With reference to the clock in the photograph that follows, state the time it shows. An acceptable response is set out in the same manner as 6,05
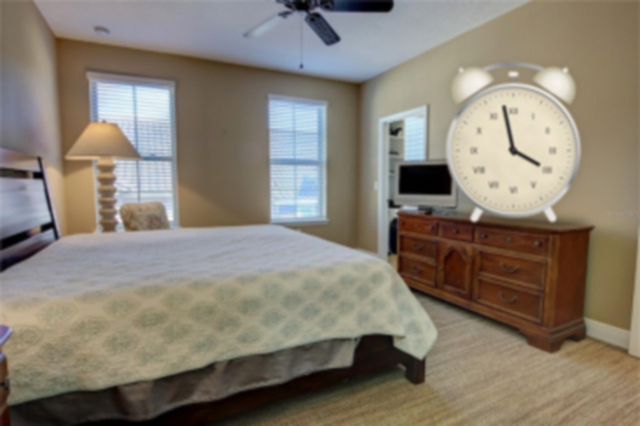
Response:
3,58
